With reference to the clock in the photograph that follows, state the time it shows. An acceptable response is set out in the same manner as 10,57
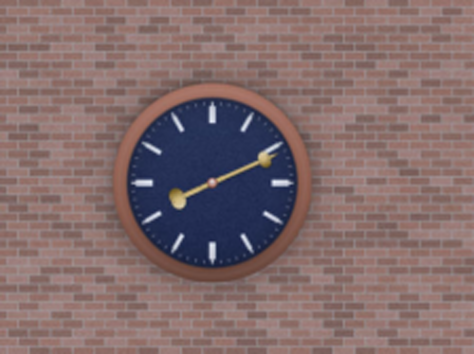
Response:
8,11
